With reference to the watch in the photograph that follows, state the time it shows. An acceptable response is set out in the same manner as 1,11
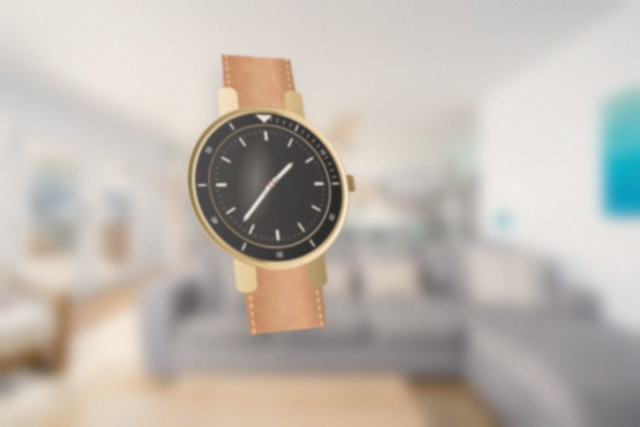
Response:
1,37
